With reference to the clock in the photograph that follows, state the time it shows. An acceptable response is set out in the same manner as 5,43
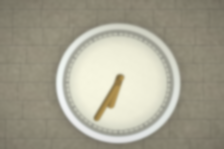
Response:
6,35
